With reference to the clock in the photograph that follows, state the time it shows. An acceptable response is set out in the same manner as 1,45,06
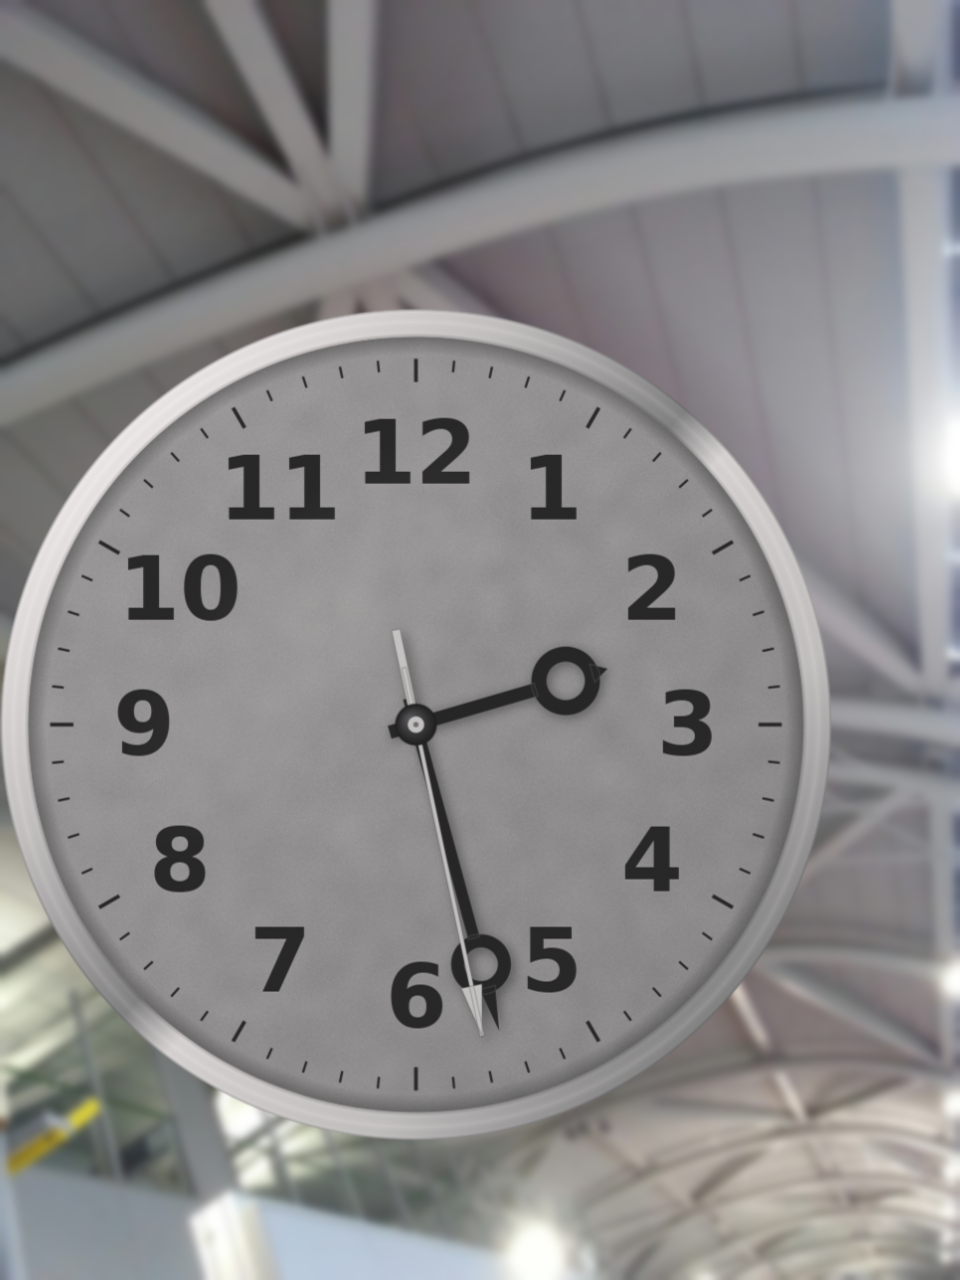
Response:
2,27,28
